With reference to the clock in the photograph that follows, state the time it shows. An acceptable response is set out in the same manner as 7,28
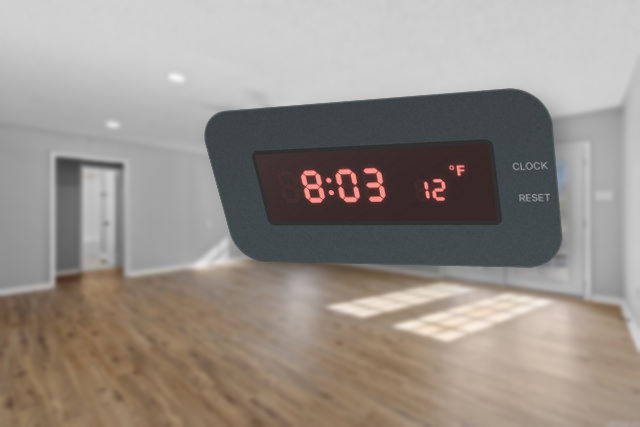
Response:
8,03
